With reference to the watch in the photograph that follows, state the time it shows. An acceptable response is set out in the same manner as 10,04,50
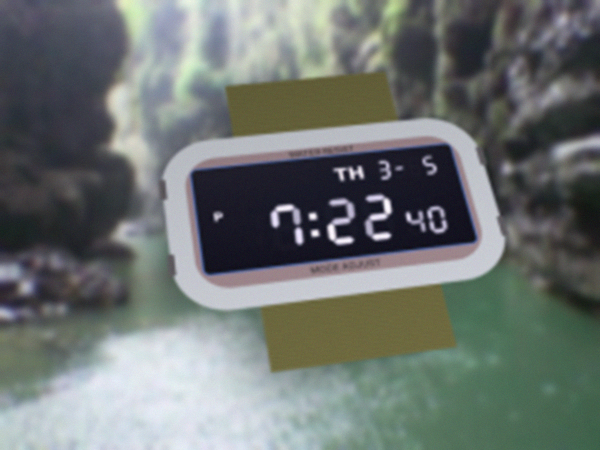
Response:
7,22,40
